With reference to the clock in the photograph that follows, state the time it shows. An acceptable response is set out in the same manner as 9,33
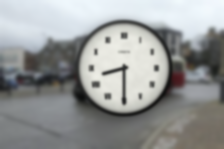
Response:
8,30
